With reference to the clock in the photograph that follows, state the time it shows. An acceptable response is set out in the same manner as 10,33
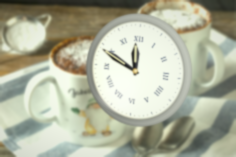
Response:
11,49
